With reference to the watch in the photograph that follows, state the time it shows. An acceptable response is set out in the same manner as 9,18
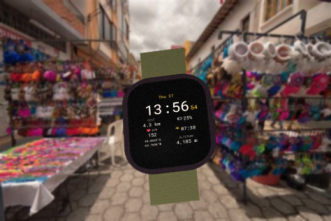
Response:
13,56
